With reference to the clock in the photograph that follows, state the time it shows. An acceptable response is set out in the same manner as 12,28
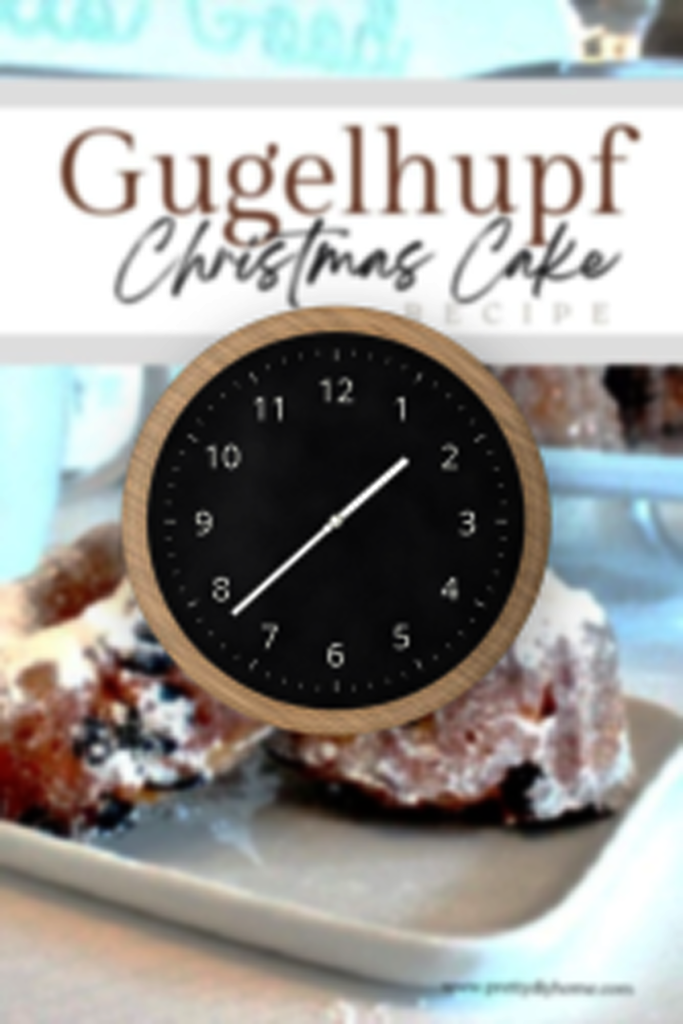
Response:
1,38
